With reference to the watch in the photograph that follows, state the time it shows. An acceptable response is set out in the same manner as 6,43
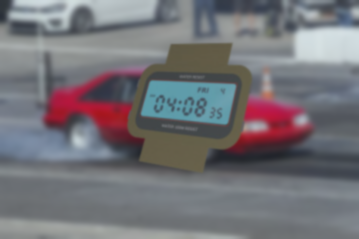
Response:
4,08
